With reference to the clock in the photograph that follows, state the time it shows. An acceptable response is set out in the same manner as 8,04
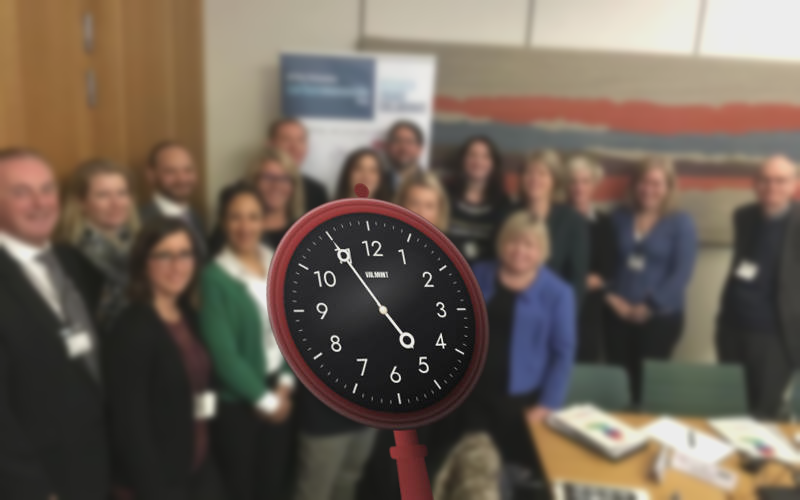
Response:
4,55
